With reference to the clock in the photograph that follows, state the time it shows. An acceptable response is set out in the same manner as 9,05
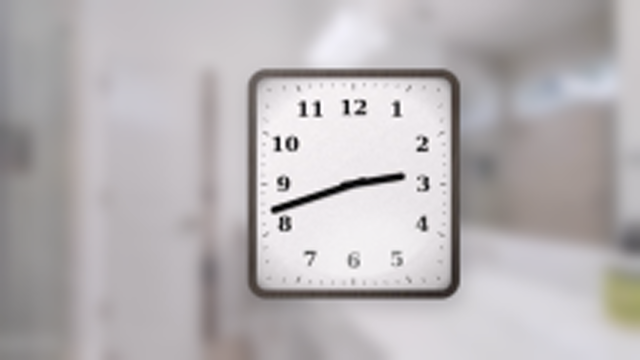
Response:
2,42
